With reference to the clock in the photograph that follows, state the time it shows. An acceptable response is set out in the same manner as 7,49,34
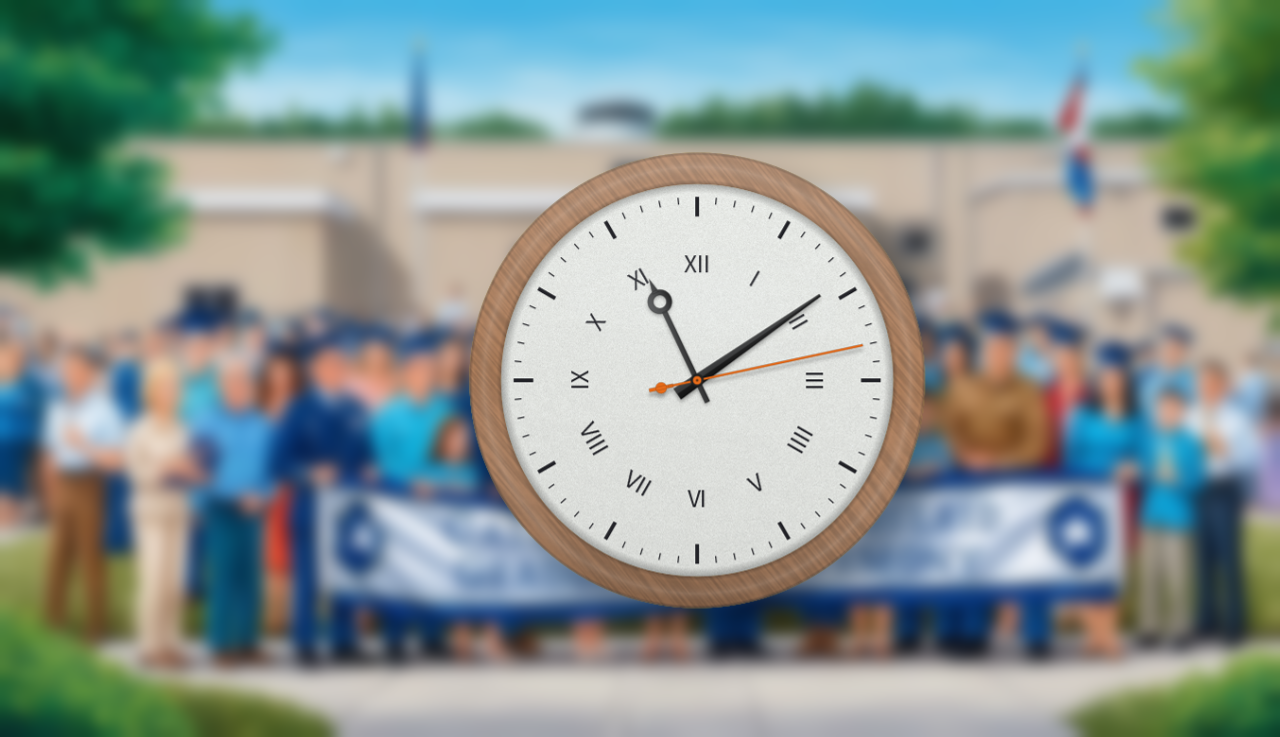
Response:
11,09,13
